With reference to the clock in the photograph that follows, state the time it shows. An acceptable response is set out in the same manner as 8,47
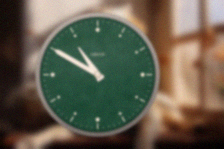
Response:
10,50
